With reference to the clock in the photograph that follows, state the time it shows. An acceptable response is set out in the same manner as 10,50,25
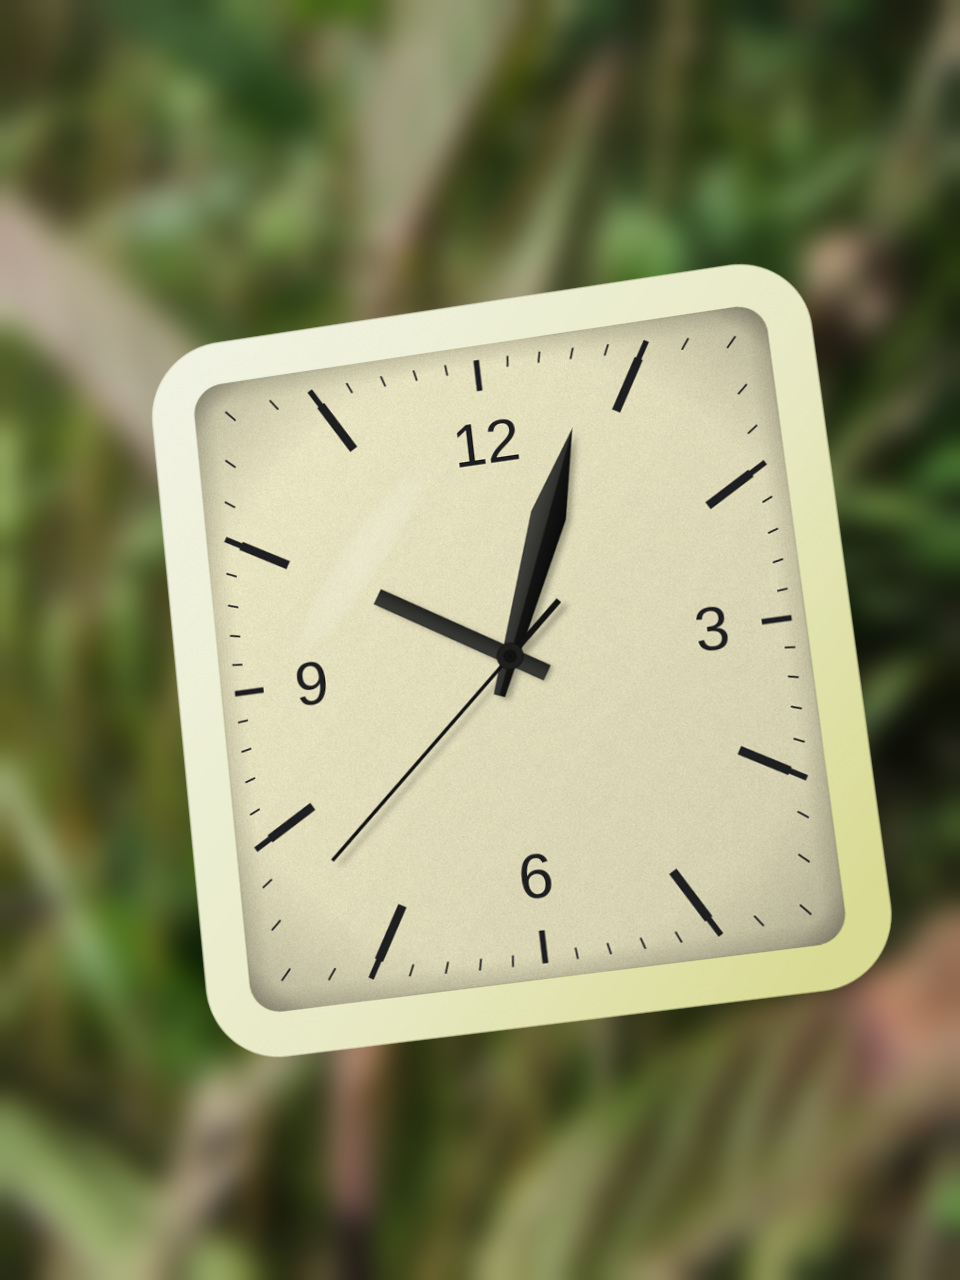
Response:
10,03,38
